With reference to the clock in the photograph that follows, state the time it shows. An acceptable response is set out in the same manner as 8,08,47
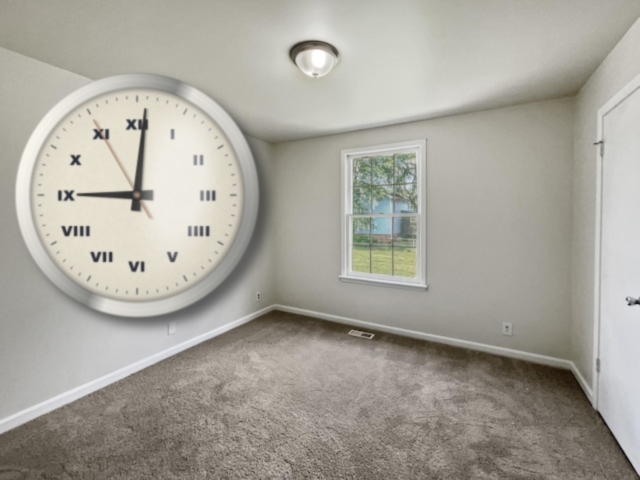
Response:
9,00,55
